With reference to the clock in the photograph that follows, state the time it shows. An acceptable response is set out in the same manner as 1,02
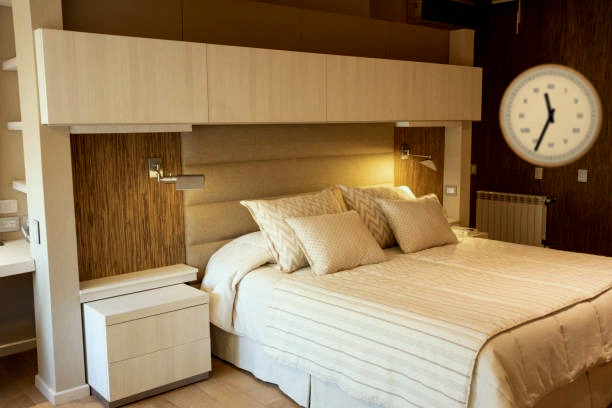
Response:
11,34
